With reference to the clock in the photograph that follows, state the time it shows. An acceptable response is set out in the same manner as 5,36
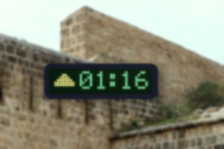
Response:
1,16
